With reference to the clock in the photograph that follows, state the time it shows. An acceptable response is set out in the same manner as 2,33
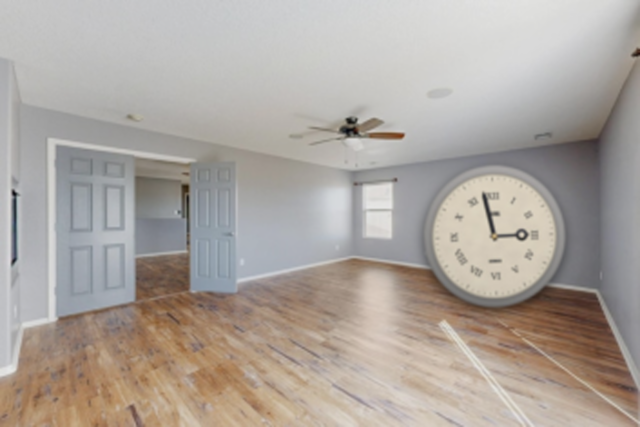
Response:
2,58
